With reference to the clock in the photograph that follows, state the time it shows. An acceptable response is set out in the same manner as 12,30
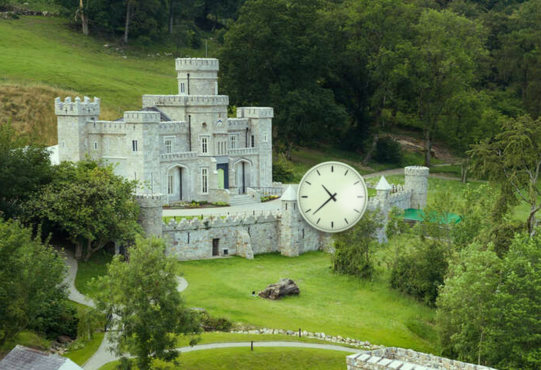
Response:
10,38
